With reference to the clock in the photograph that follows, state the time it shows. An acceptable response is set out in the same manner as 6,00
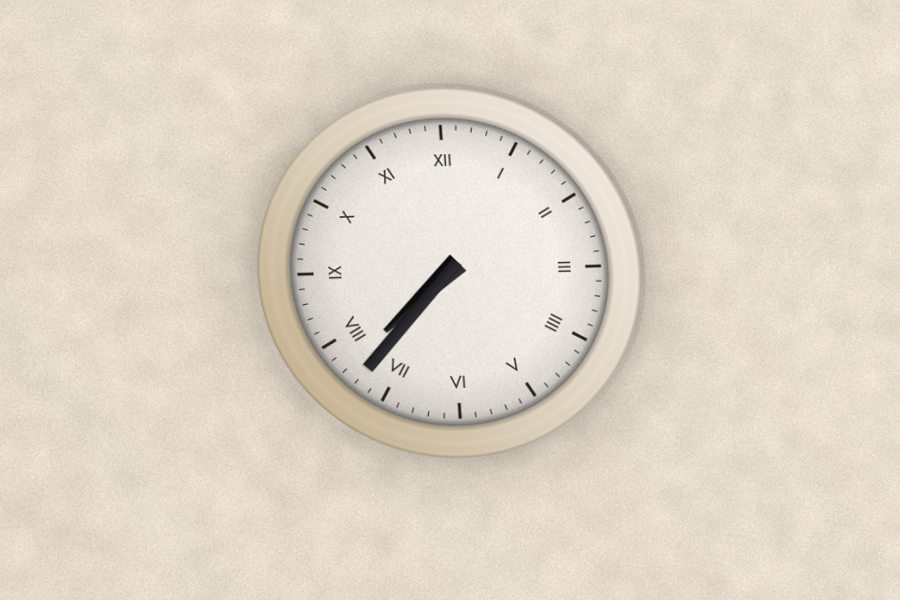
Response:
7,37
